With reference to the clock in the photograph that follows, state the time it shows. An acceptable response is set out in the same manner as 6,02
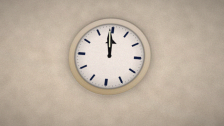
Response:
11,59
